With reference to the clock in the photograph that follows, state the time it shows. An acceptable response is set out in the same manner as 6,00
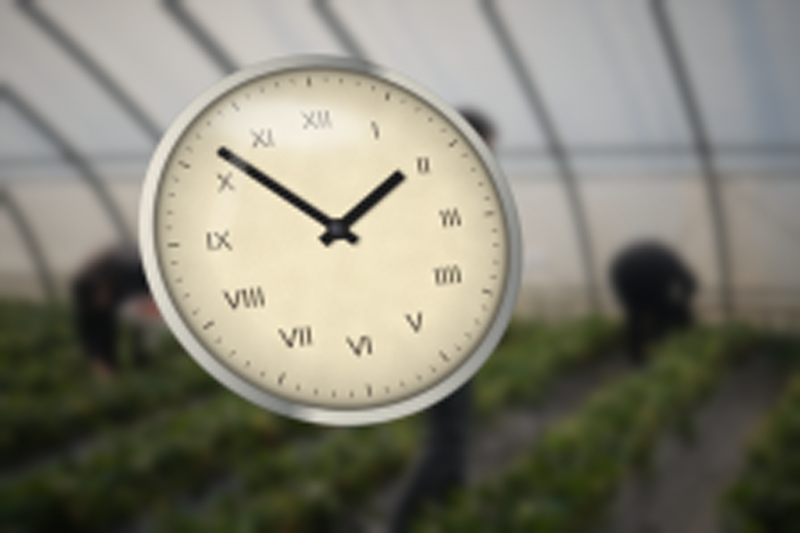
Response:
1,52
